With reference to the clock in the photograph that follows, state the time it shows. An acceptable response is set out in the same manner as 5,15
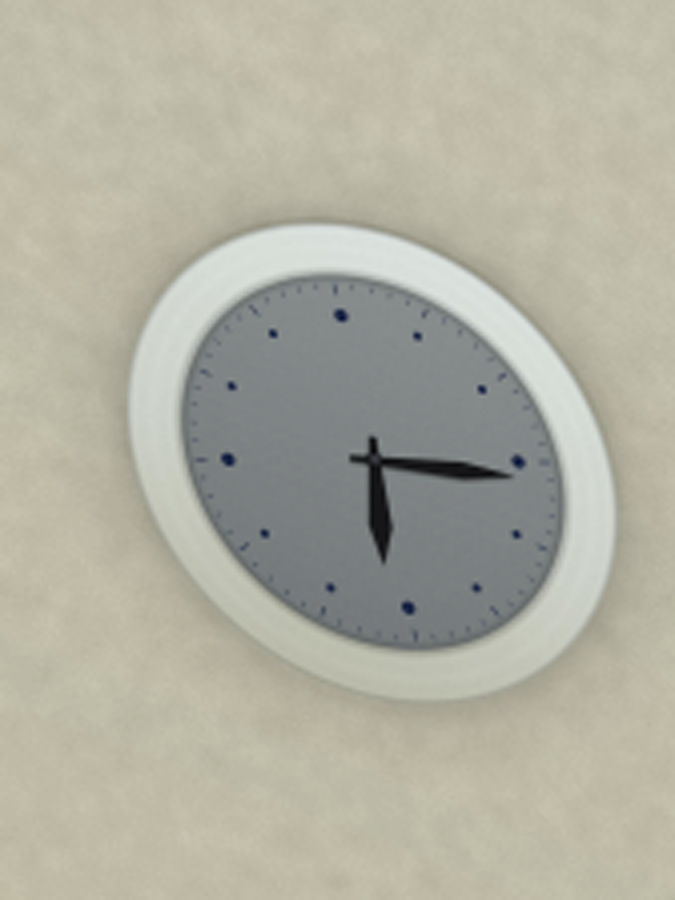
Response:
6,16
